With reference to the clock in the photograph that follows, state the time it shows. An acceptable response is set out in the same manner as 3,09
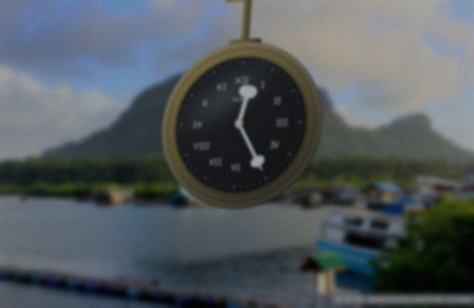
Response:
12,25
